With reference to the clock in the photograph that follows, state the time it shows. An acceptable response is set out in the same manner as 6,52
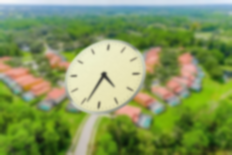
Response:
4,34
